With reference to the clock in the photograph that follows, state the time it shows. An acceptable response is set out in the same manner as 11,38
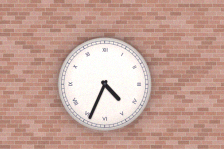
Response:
4,34
